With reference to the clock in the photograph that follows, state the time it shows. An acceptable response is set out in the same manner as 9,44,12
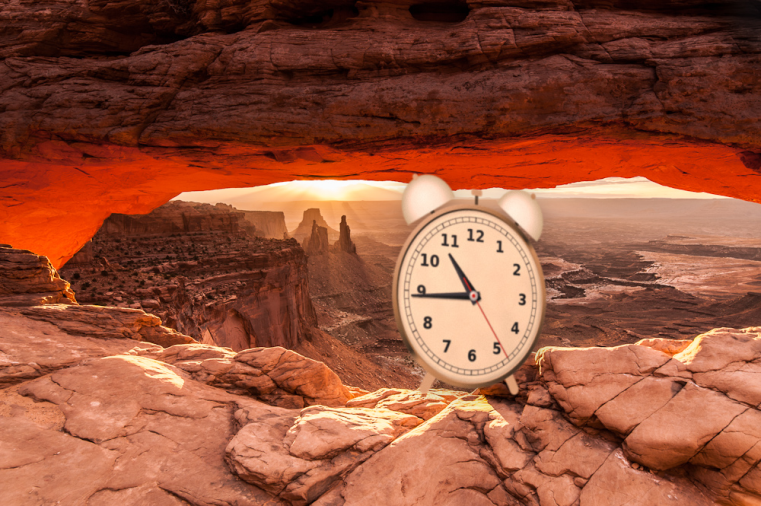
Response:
10,44,24
